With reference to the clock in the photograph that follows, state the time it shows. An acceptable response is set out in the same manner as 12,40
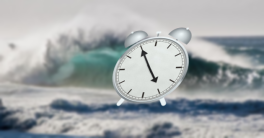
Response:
4,55
